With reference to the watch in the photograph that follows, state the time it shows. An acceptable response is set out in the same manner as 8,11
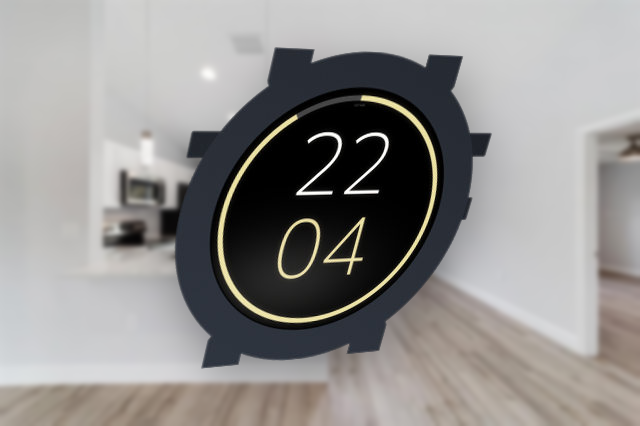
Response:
22,04
